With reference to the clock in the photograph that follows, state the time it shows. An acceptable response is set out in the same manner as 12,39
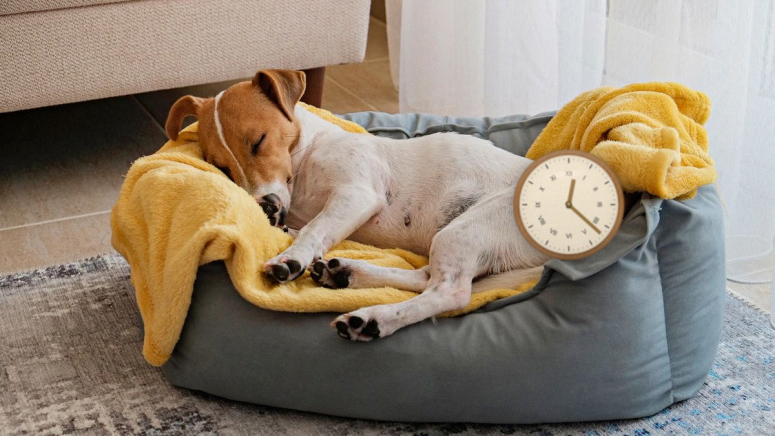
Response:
12,22
